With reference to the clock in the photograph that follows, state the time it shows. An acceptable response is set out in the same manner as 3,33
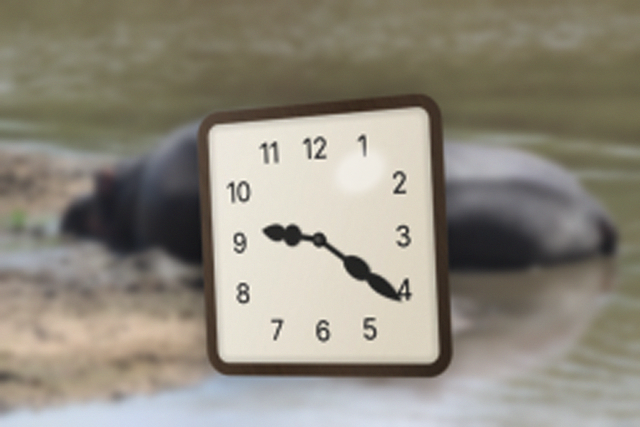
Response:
9,21
